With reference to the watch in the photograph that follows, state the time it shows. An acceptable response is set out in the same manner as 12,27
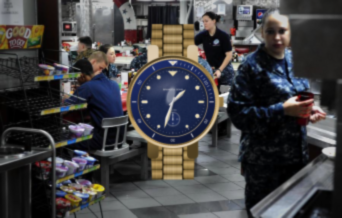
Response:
1,33
